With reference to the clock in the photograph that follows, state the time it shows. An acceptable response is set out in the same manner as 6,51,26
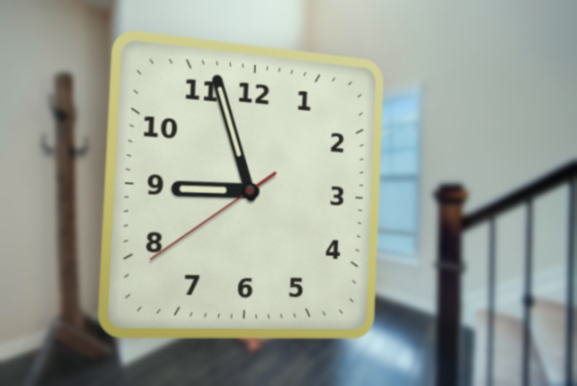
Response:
8,56,39
